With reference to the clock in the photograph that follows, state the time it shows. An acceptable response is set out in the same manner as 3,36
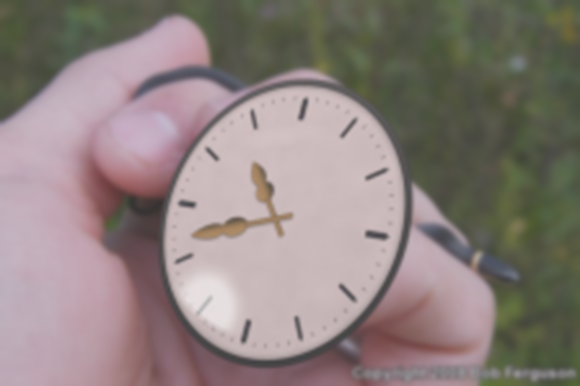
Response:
10,42
